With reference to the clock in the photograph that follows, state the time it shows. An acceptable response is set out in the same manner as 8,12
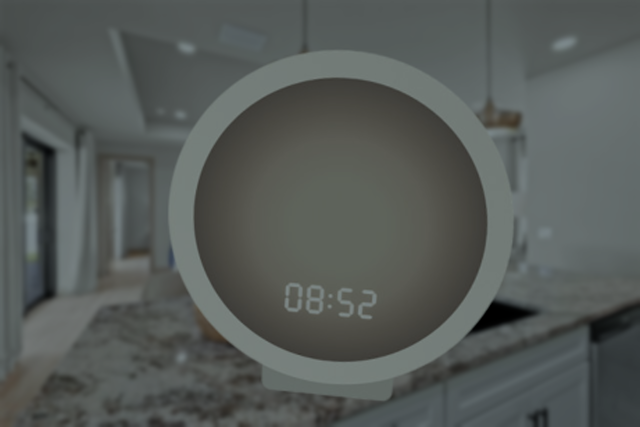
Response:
8,52
